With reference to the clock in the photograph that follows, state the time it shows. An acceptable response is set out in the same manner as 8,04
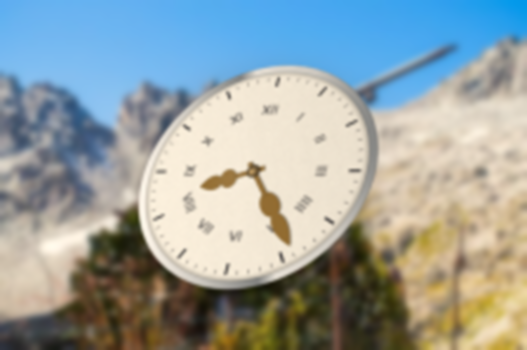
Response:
8,24
